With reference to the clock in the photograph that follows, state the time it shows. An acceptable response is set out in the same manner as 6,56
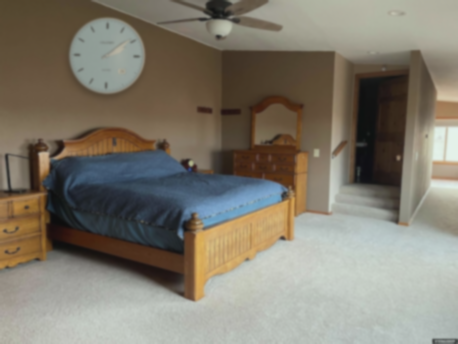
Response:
2,09
